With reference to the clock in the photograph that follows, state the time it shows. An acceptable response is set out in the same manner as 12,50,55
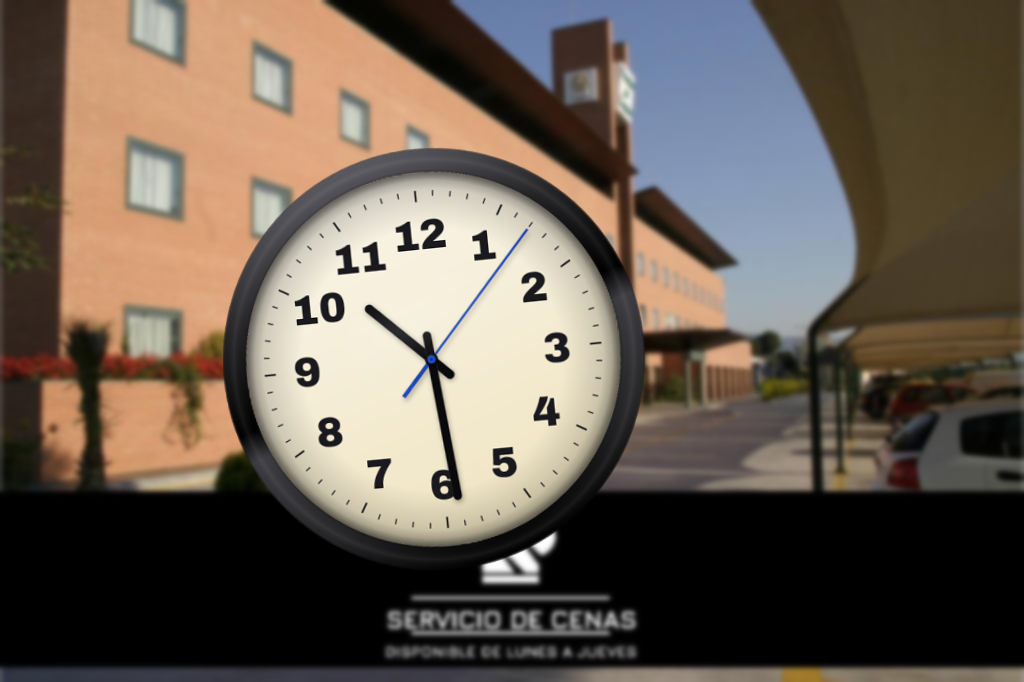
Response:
10,29,07
